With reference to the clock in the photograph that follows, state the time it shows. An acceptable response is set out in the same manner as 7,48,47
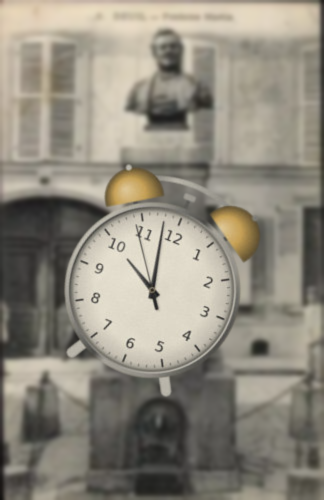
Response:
9,57,54
